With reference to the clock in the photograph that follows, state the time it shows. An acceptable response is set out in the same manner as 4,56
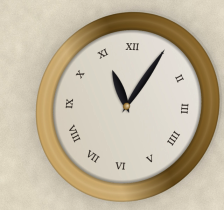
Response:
11,05
